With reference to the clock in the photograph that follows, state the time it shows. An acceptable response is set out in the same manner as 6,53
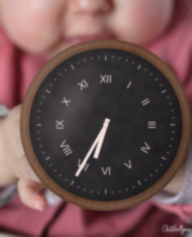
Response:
6,35
